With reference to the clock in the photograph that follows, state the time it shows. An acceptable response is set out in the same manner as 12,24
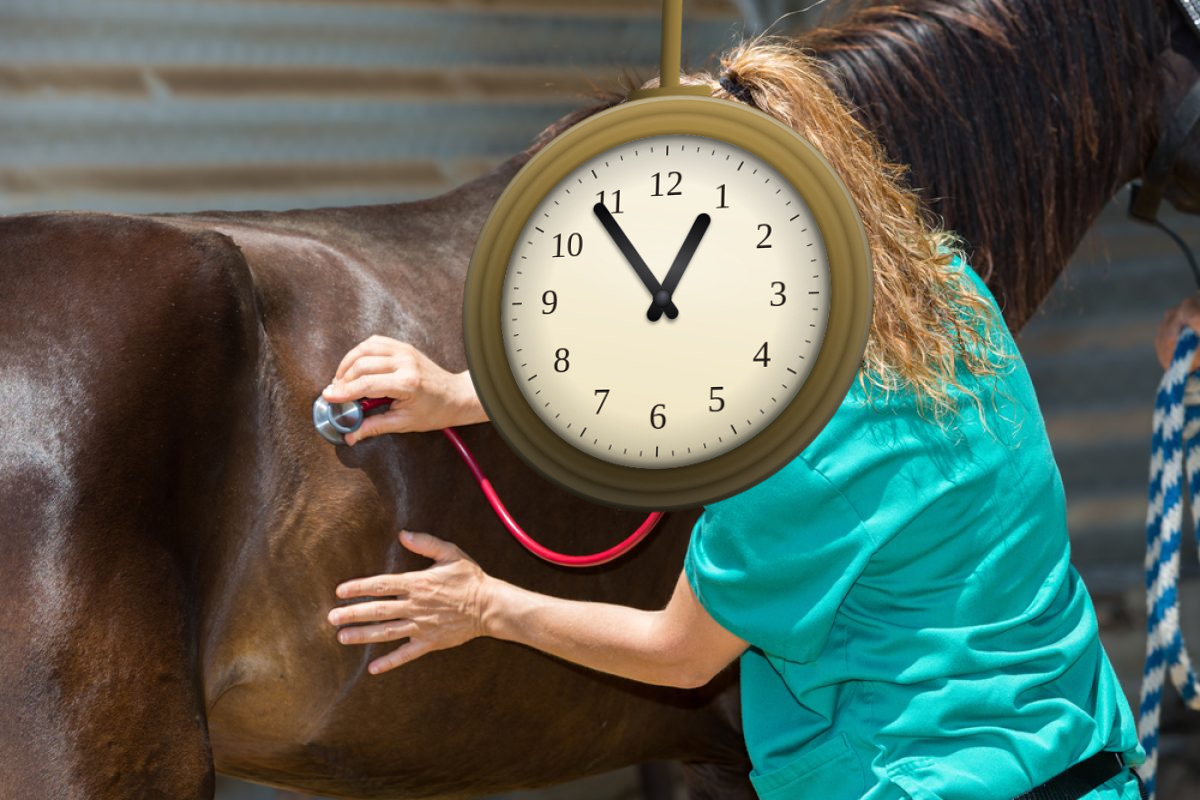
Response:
12,54
